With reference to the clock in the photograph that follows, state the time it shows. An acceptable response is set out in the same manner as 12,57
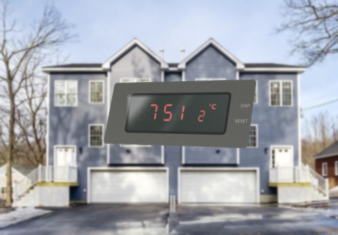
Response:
7,51
